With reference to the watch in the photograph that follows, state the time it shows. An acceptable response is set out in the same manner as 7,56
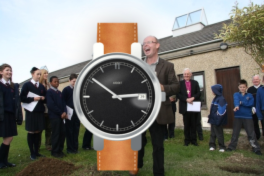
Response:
2,51
